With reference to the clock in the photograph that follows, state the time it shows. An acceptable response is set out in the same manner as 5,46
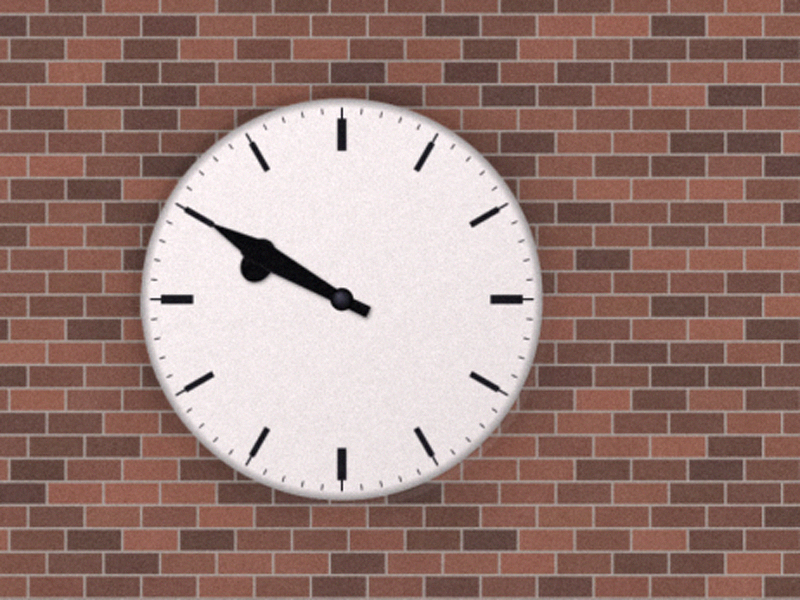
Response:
9,50
